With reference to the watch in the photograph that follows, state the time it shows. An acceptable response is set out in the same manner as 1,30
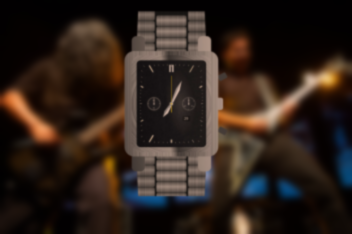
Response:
7,04
